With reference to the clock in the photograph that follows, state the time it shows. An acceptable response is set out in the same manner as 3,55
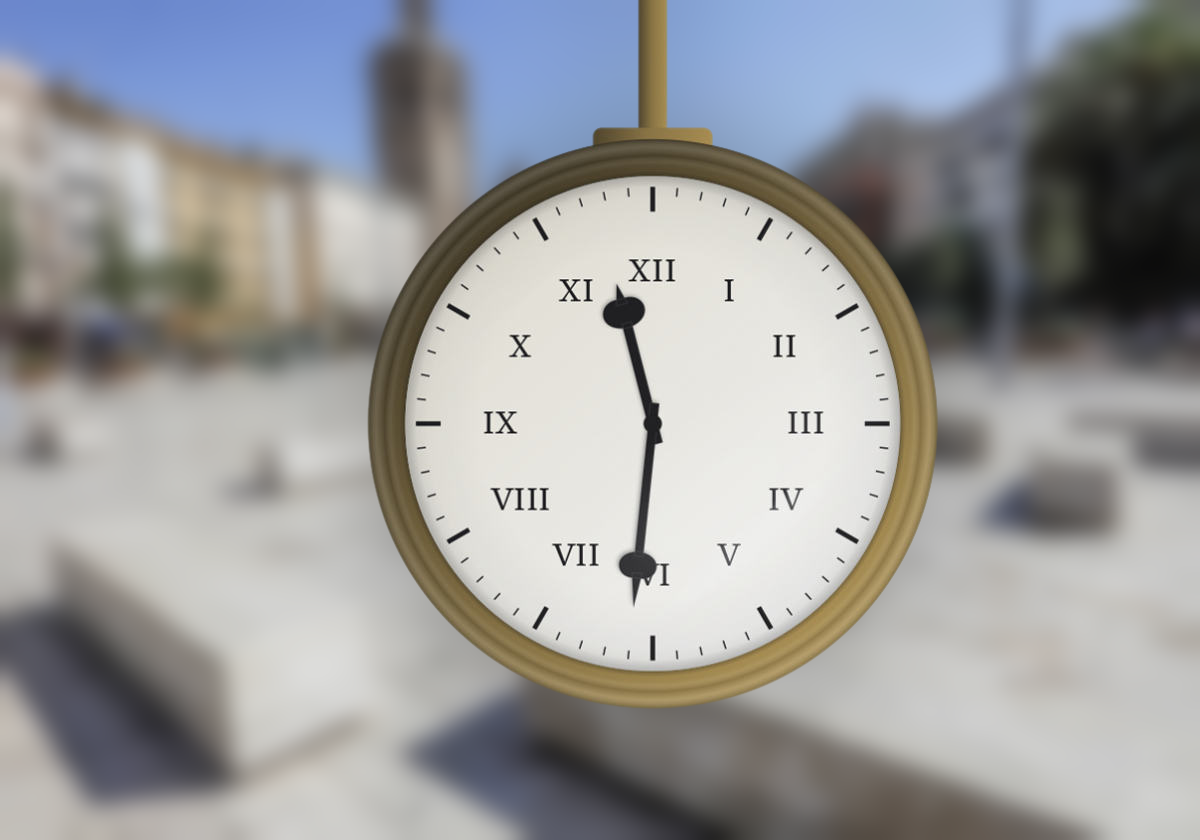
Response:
11,31
